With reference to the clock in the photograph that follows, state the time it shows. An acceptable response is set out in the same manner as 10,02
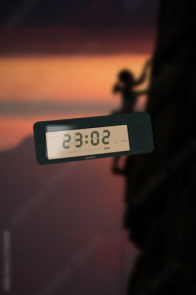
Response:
23,02
